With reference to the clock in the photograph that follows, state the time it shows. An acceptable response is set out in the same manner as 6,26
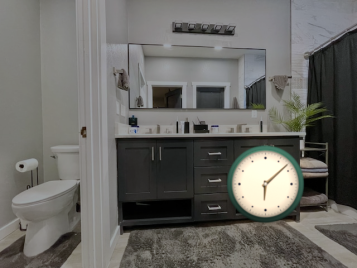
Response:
6,08
